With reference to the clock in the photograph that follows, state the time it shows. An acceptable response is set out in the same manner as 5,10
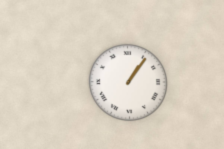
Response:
1,06
